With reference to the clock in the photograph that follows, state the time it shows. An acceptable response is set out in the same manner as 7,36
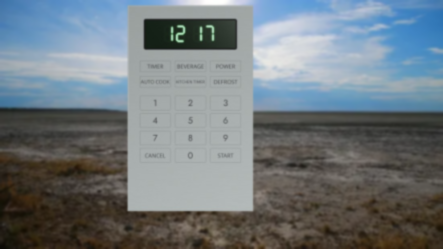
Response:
12,17
